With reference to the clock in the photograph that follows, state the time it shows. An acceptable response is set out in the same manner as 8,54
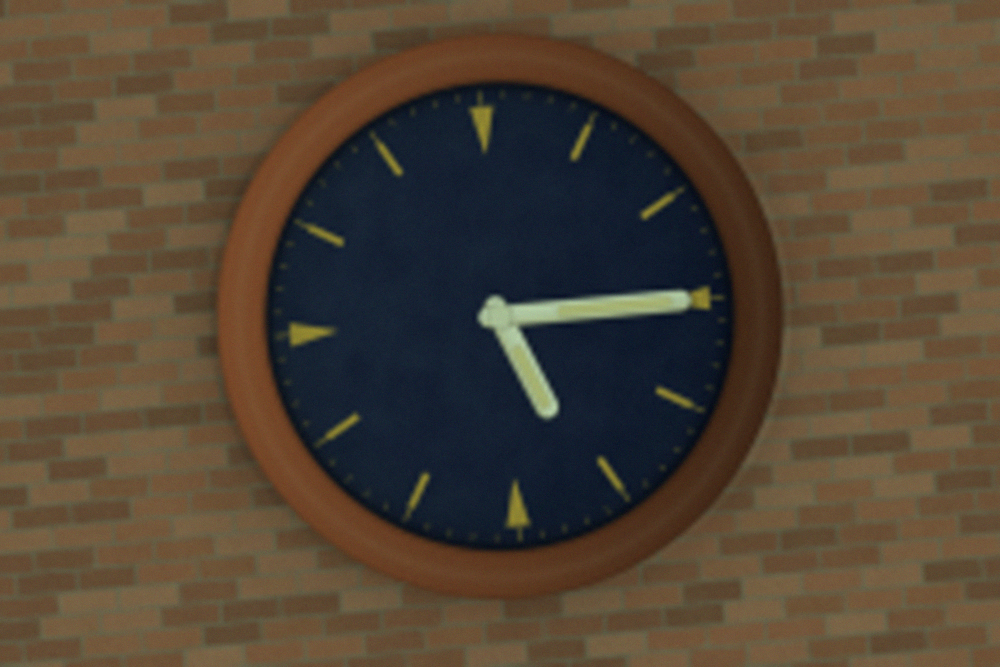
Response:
5,15
